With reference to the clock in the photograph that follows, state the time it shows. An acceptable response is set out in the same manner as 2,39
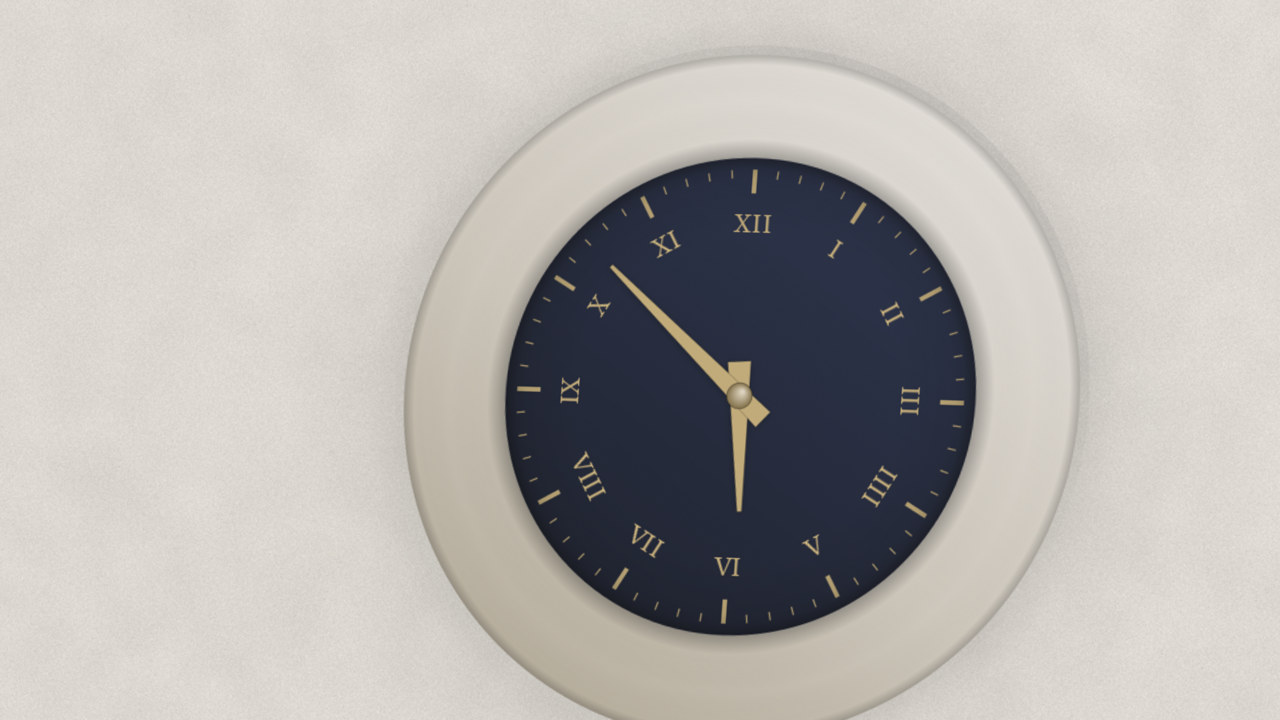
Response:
5,52
